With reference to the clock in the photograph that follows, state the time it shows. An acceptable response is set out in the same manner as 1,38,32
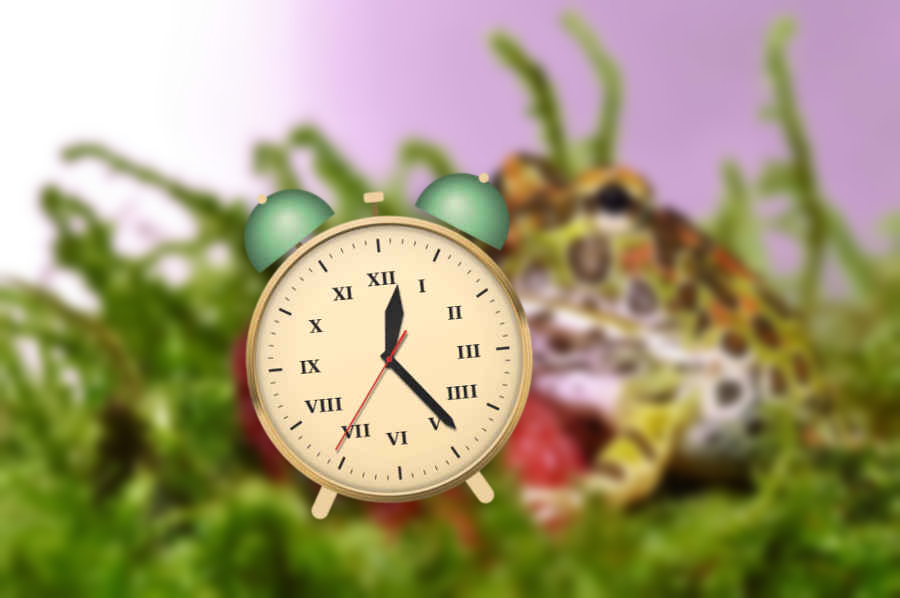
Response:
12,23,36
